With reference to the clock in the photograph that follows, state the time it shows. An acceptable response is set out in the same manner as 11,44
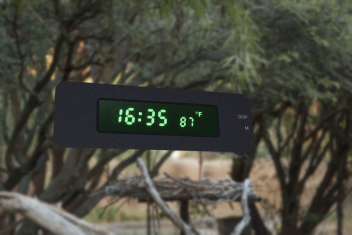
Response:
16,35
